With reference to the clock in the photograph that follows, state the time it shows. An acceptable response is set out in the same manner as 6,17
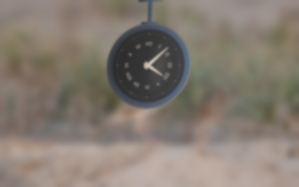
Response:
4,08
